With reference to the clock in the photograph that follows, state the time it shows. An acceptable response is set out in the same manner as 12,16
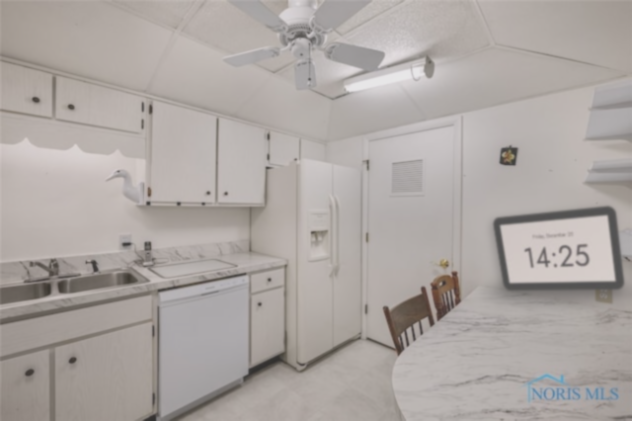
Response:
14,25
